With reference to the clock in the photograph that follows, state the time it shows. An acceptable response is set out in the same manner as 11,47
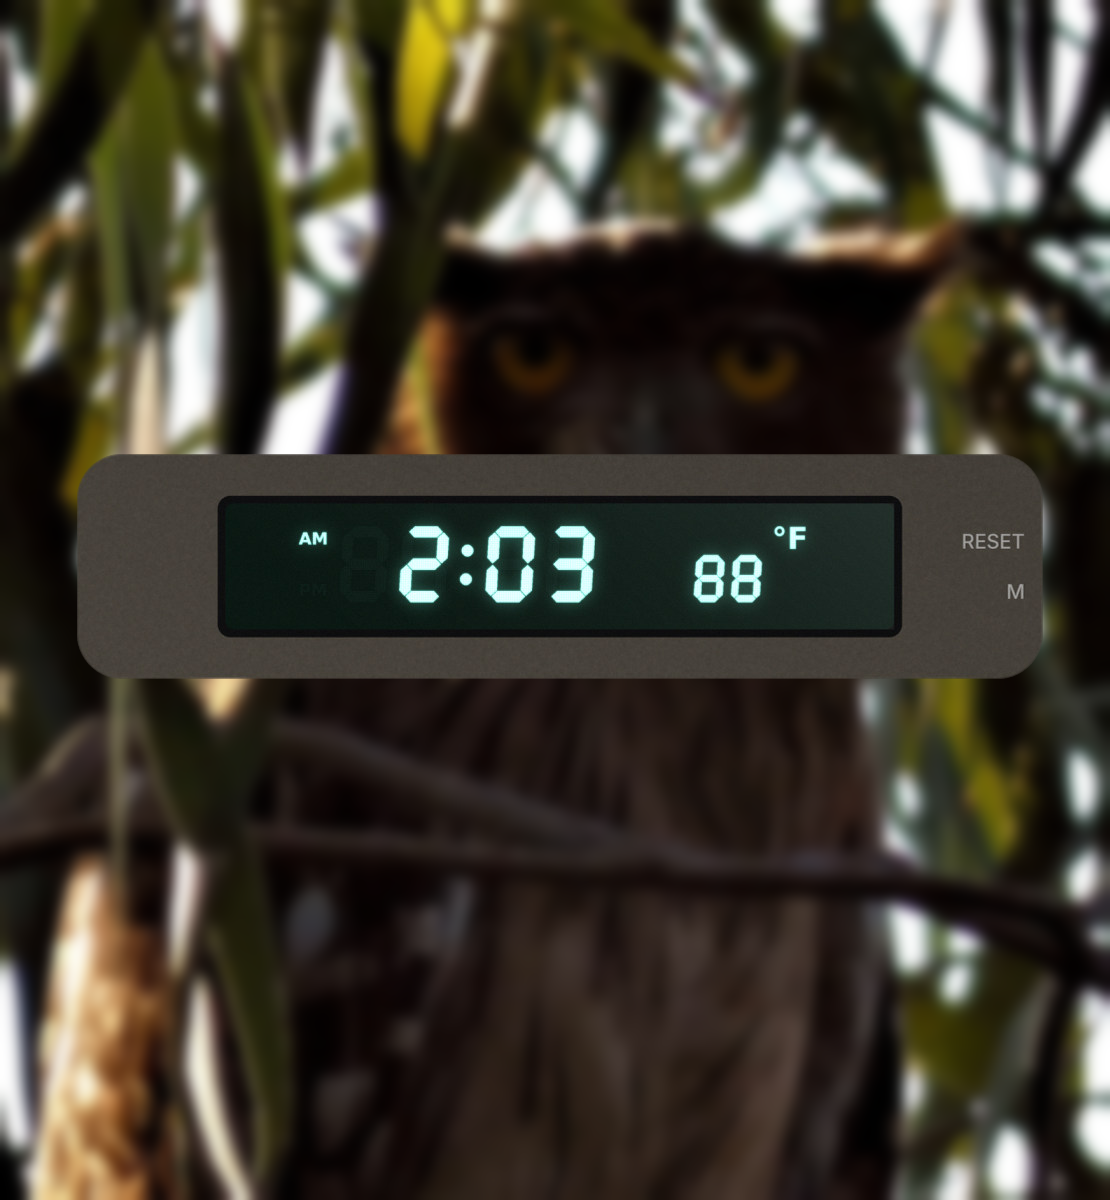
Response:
2,03
